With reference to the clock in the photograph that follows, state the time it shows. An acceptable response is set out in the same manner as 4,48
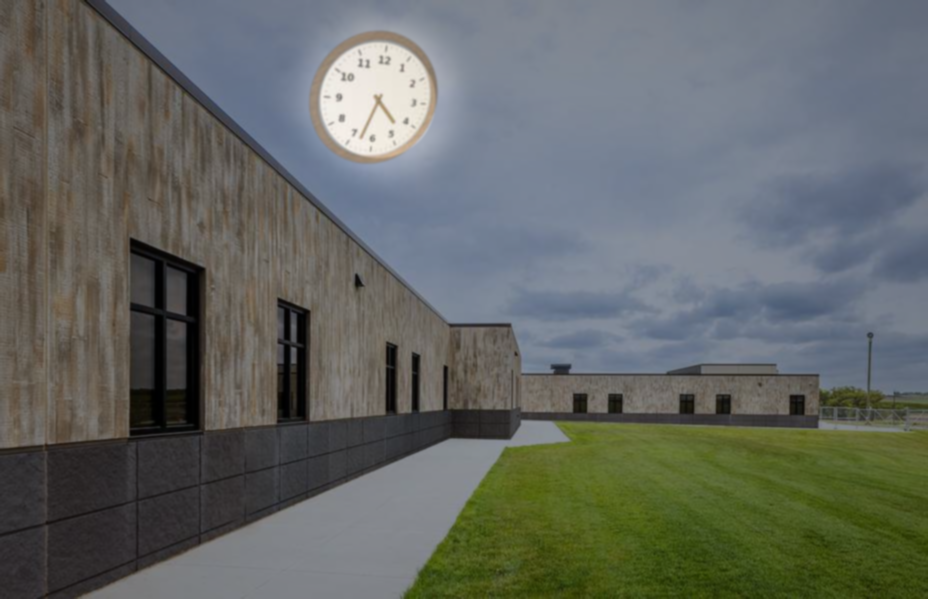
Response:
4,33
